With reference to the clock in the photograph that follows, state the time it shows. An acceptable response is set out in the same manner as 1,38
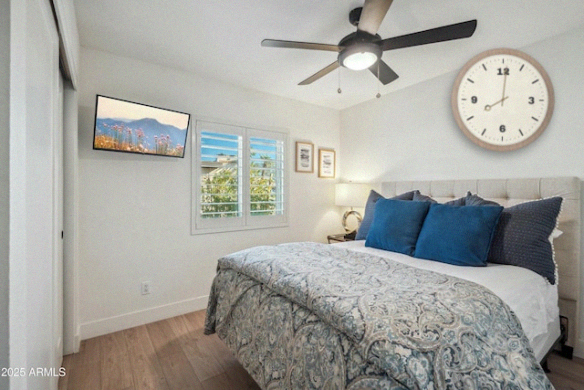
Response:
8,01
